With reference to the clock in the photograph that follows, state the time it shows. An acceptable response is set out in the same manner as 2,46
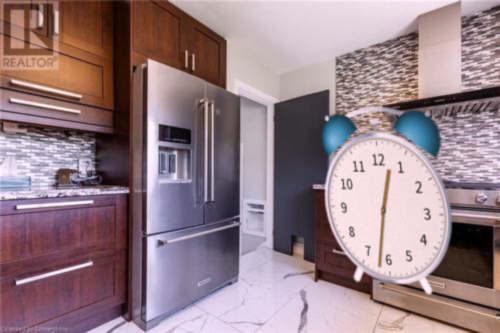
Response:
12,32
